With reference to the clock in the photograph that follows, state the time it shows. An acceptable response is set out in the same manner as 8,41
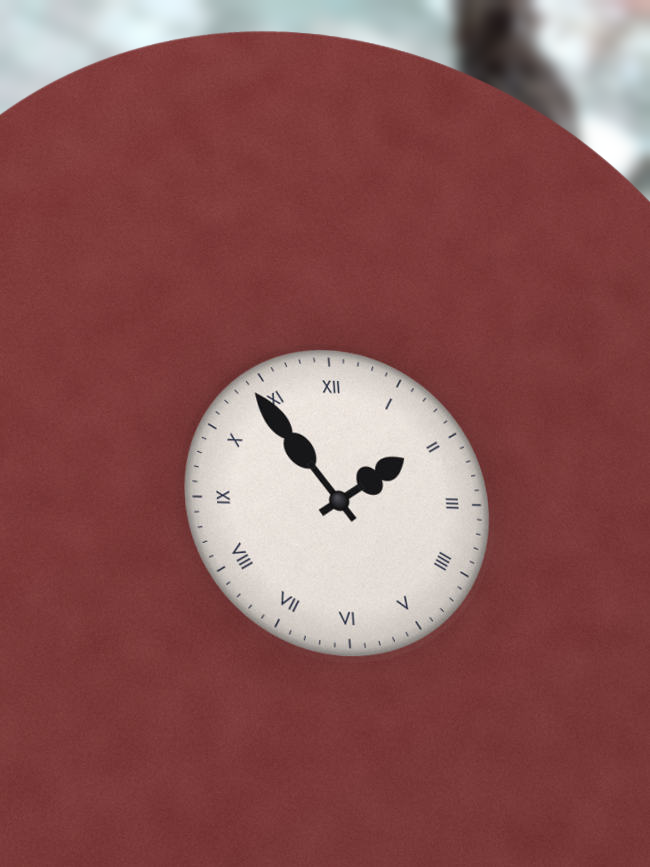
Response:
1,54
